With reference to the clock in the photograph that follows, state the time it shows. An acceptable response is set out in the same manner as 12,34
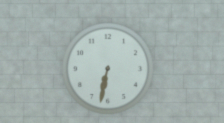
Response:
6,32
